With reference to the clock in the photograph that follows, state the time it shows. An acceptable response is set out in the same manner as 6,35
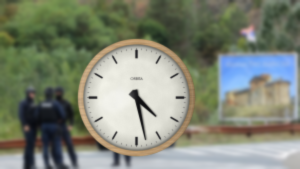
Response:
4,28
